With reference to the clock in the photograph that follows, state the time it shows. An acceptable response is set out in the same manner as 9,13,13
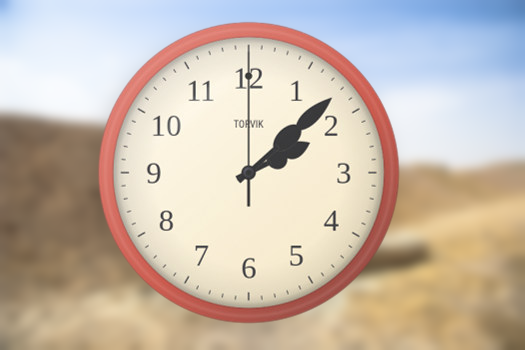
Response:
2,08,00
